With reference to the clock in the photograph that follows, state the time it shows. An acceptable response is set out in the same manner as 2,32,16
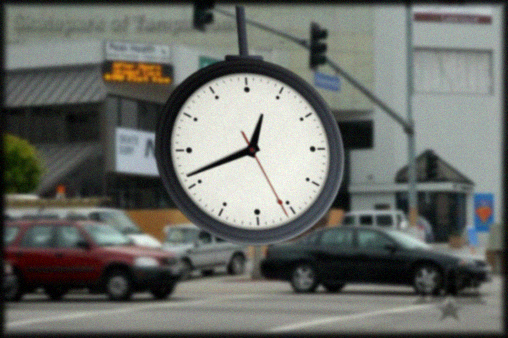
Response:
12,41,26
